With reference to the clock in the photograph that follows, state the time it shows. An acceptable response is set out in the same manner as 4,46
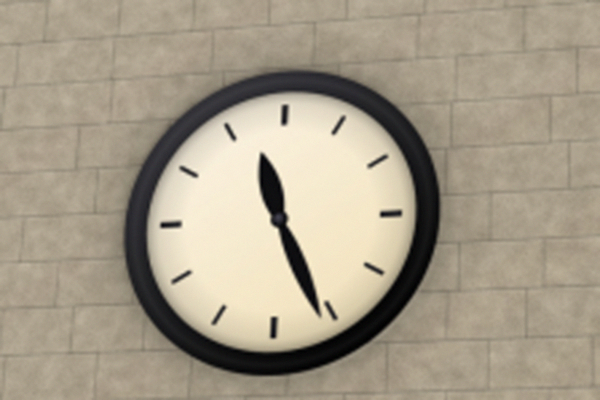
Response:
11,26
